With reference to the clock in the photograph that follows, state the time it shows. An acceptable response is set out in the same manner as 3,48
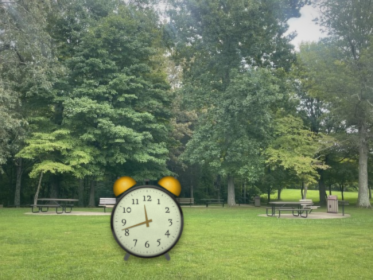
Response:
11,42
